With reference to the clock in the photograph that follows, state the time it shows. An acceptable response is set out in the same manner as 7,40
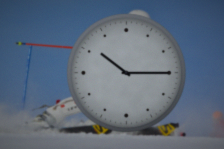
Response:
10,15
